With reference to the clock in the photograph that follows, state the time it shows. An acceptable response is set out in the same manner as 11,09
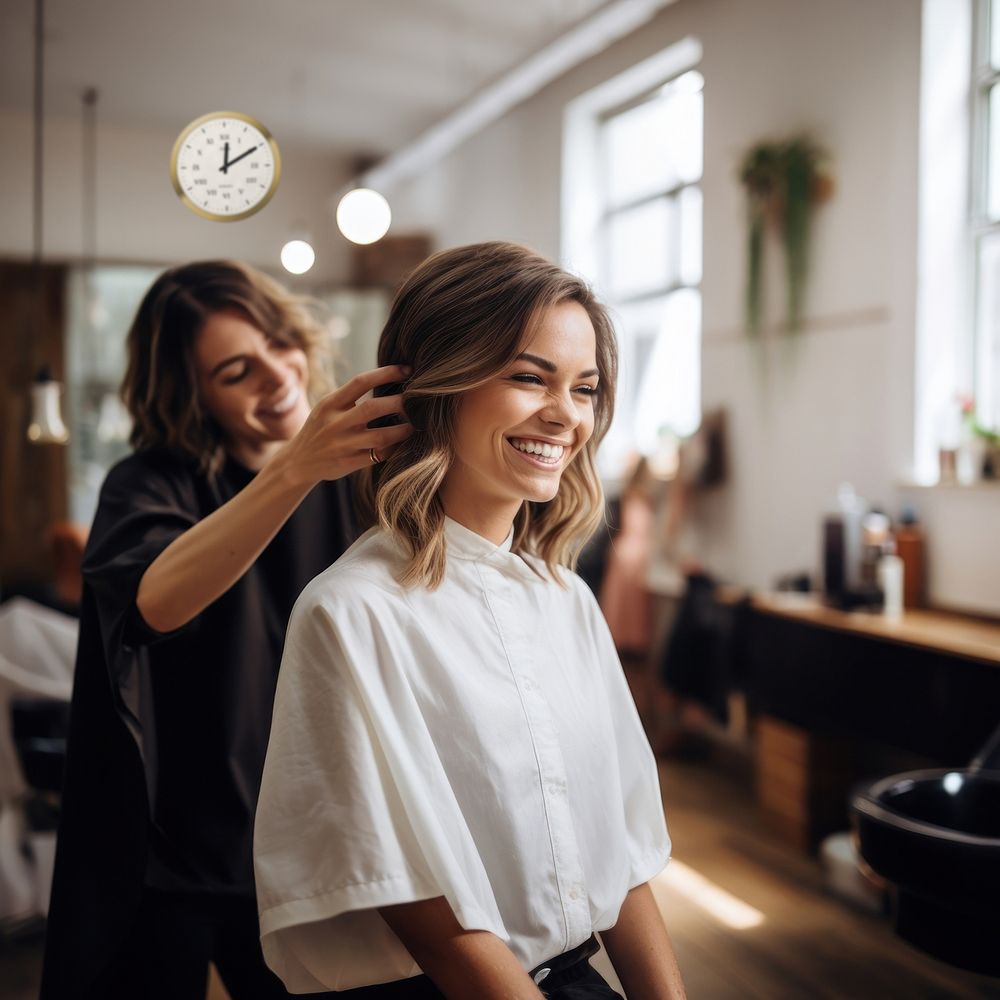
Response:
12,10
